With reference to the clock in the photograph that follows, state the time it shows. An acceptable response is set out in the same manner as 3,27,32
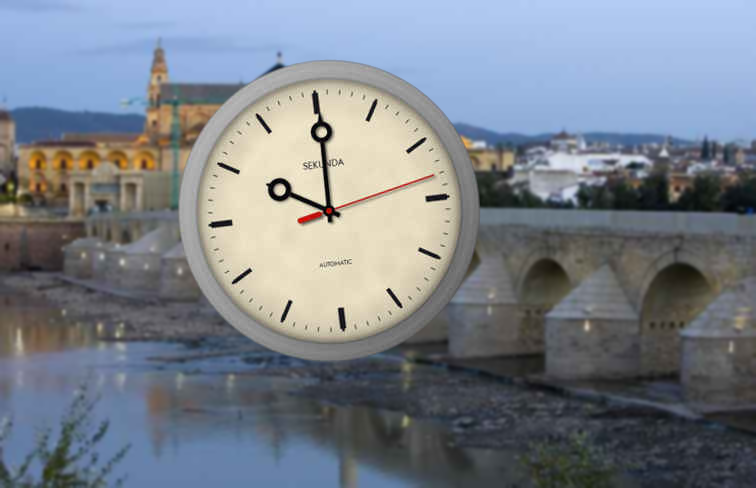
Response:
10,00,13
